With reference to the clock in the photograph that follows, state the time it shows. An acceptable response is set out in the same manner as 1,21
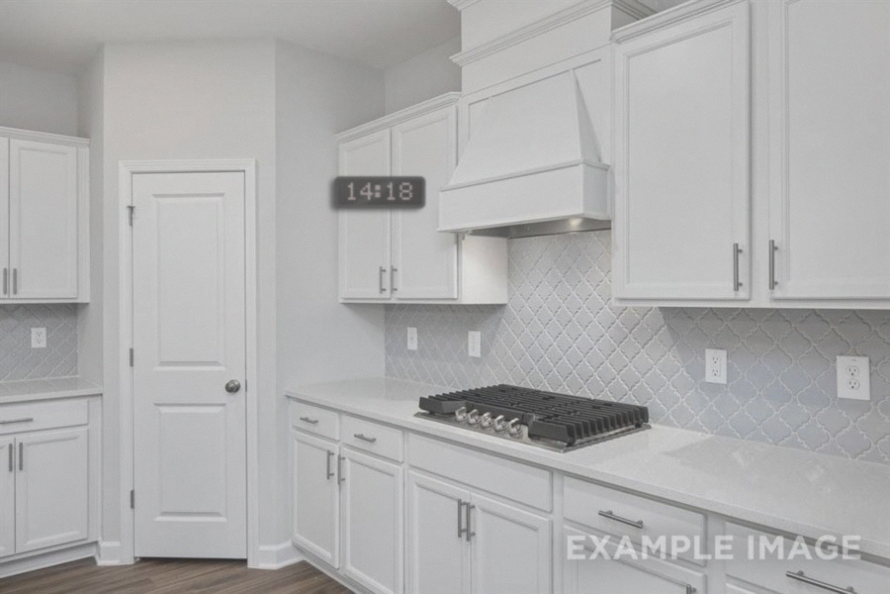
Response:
14,18
